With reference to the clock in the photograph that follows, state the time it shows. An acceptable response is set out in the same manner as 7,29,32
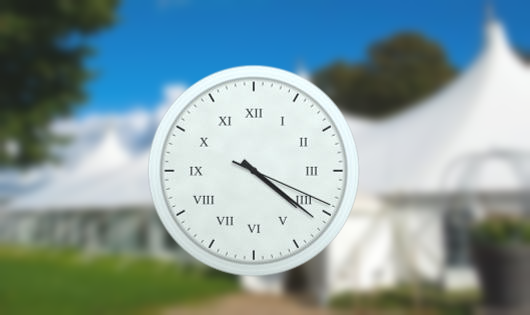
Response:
4,21,19
